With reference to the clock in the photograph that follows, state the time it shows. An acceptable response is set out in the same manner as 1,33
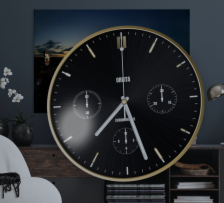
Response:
7,27
